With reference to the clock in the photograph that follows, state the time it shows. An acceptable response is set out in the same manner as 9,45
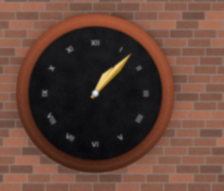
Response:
1,07
